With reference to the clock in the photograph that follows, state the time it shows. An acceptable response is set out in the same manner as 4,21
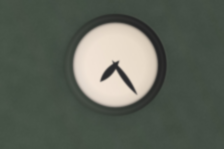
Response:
7,24
